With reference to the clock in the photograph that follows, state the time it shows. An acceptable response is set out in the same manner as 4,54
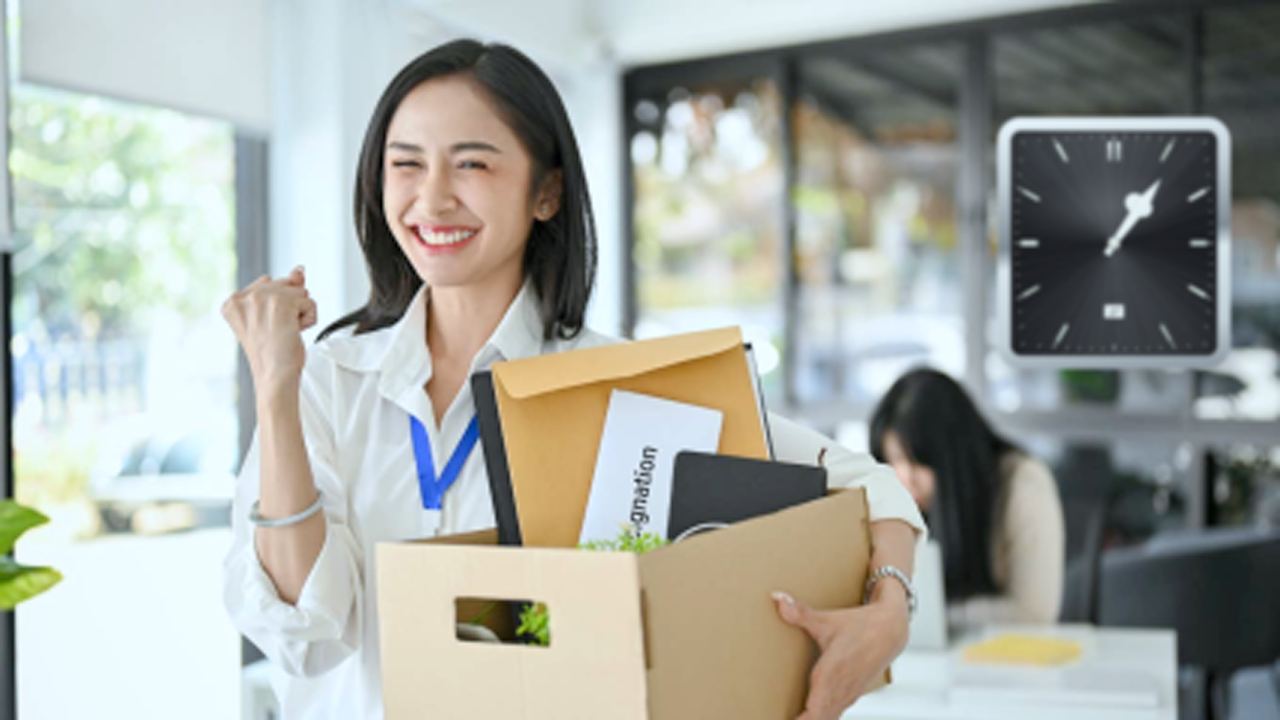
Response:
1,06
